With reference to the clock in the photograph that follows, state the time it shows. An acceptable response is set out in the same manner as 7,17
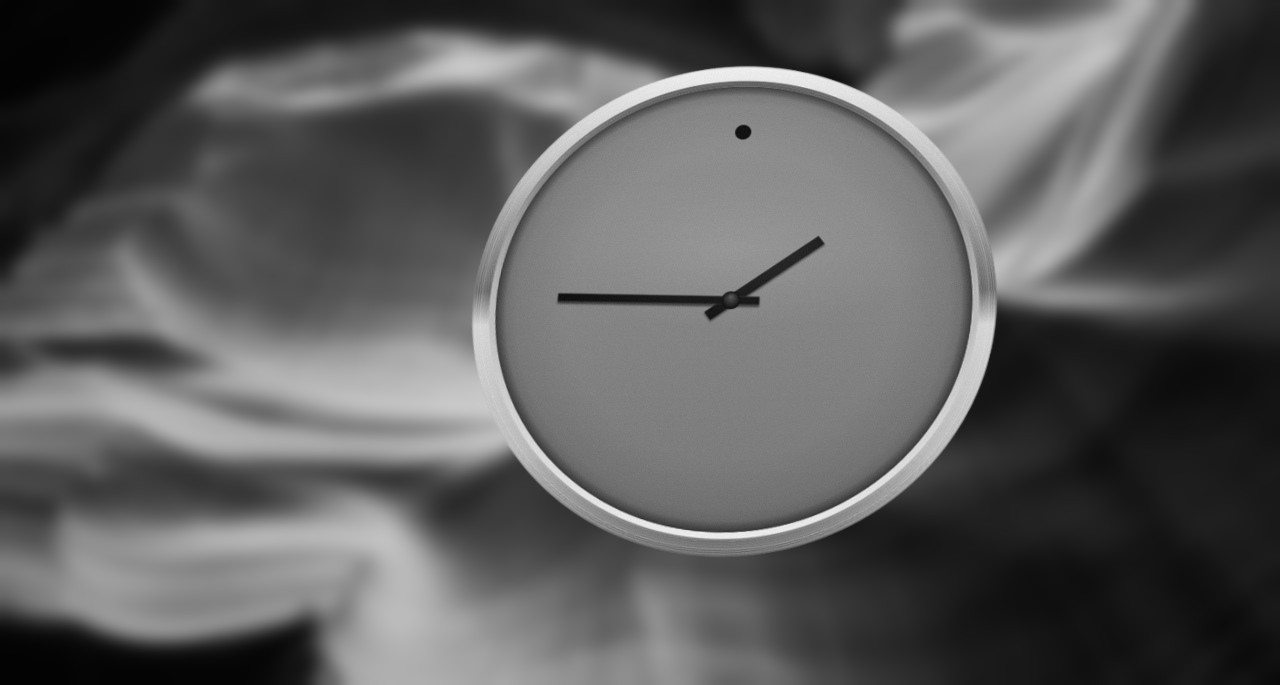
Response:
1,45
